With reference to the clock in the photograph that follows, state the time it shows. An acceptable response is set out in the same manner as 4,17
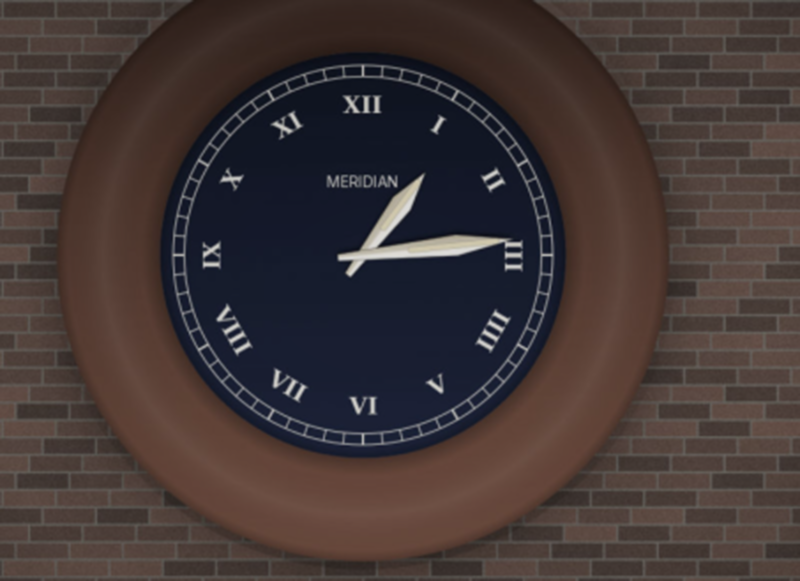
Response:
1,14
